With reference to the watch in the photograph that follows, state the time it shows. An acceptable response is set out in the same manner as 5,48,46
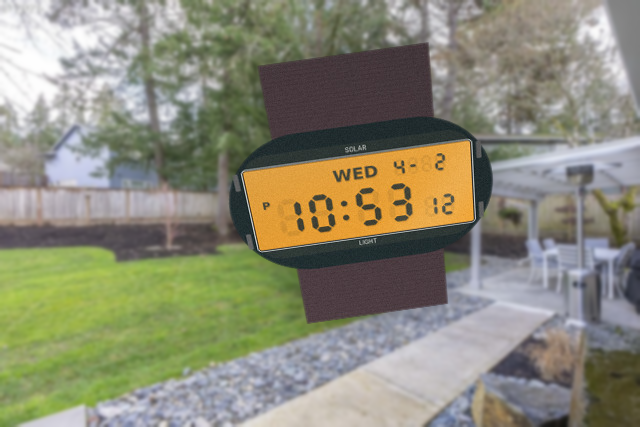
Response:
10,53,12
